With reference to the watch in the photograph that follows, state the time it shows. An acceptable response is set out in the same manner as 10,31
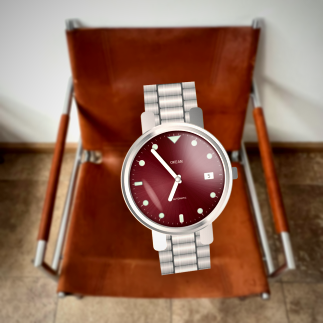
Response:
6,54
